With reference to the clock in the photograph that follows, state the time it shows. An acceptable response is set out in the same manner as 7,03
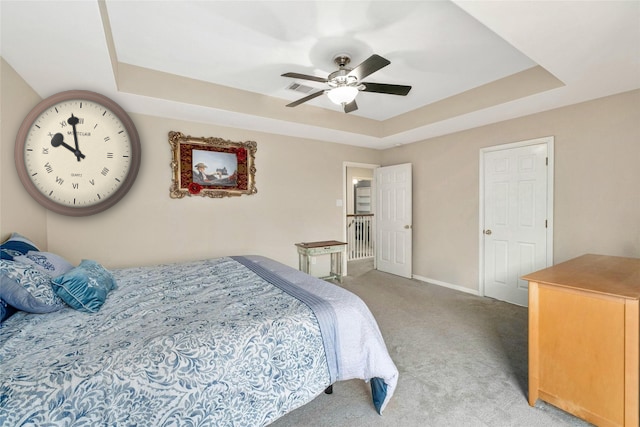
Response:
9,58
